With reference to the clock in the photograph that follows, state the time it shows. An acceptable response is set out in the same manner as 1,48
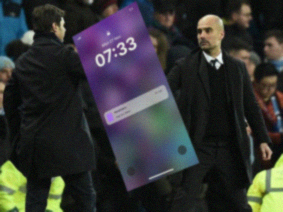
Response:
7,33
